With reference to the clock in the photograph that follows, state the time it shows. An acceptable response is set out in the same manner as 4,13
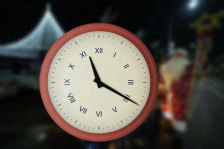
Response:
11,20
